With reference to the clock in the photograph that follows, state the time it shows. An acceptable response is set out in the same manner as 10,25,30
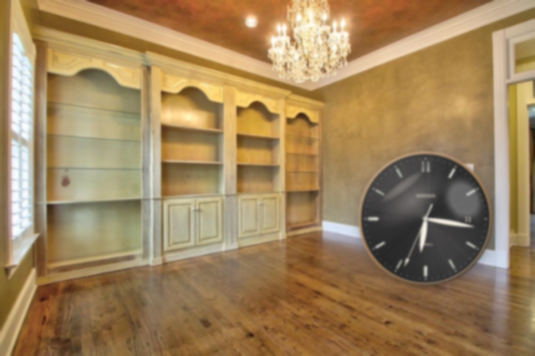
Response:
6,16,34
